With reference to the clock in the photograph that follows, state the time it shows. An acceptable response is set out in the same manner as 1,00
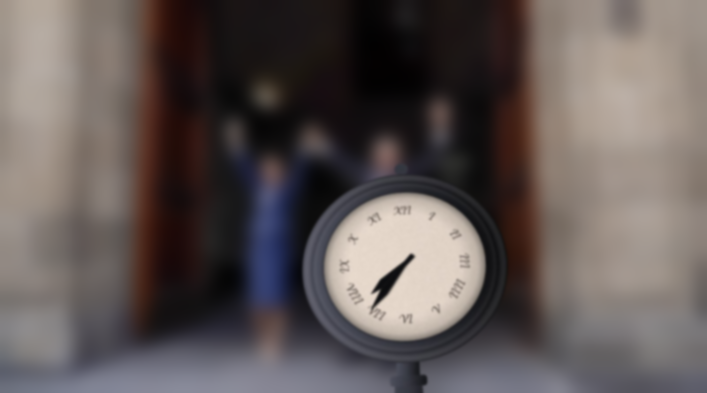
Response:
7,36
